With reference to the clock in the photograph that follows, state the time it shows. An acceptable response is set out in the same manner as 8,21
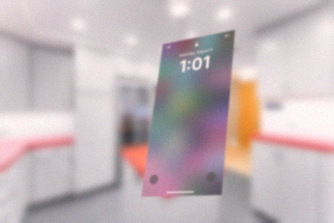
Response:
1,01
